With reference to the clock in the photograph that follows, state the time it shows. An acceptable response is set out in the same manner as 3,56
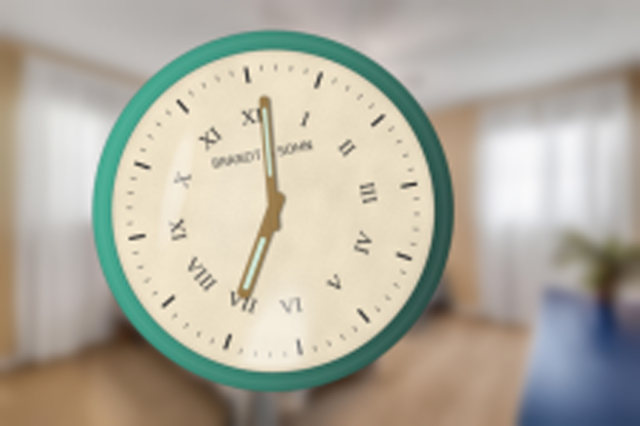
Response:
7,01
